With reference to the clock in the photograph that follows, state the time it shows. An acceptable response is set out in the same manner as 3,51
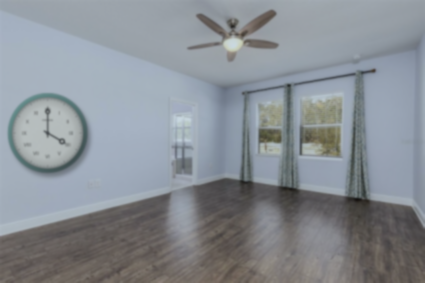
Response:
4,00
